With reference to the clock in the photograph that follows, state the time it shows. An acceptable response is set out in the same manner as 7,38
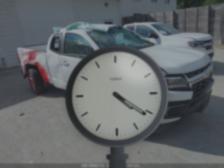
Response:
4,21
